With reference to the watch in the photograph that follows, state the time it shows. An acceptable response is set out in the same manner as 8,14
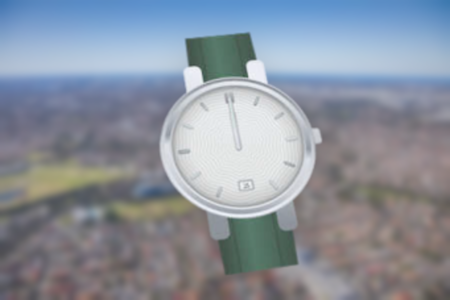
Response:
12,00
